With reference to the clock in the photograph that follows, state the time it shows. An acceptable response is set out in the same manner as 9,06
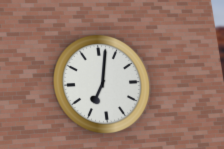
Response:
7,02
